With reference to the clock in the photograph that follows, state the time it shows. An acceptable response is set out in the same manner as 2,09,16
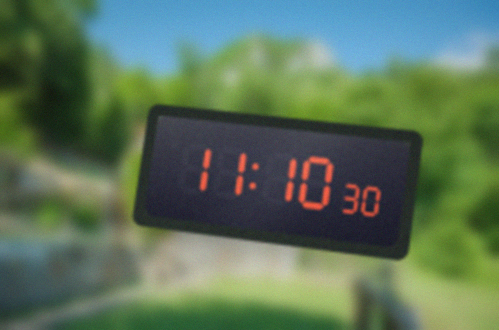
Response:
11,10,30
